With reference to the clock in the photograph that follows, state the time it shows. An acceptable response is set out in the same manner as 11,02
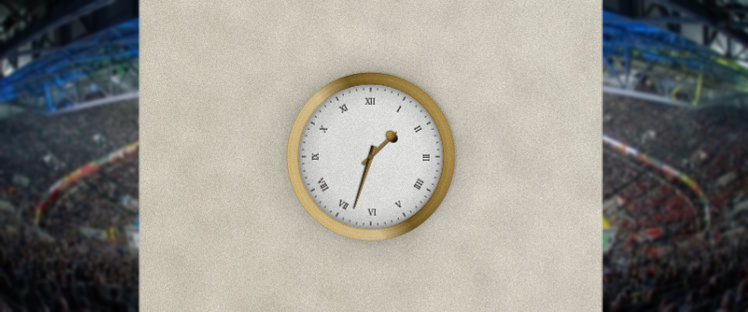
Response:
1,33
